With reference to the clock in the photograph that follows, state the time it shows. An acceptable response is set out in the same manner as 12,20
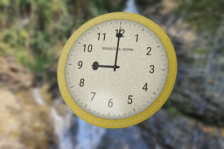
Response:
9,00
